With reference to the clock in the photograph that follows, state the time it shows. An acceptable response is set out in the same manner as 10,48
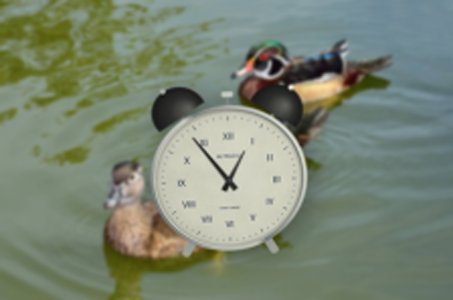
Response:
12,54
